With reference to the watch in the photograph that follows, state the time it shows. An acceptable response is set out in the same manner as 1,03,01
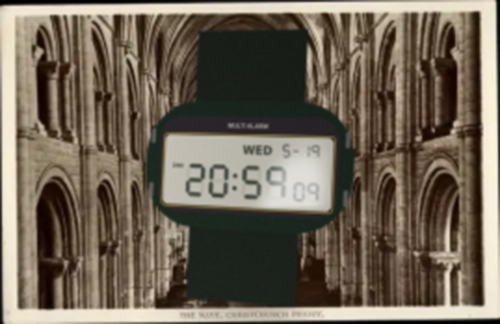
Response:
20,59,09
